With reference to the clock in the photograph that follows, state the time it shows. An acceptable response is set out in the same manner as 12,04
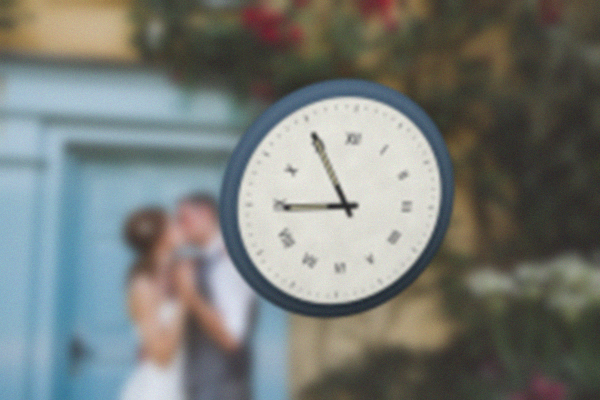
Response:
8,55
